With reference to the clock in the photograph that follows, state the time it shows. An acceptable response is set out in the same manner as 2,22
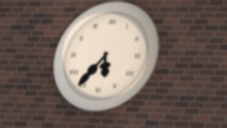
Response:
5,36
